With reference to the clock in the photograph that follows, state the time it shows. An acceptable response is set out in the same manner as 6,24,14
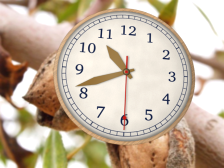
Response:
10,41,30
